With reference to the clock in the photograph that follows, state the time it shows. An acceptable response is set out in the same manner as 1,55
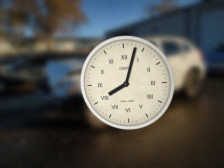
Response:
8,03
